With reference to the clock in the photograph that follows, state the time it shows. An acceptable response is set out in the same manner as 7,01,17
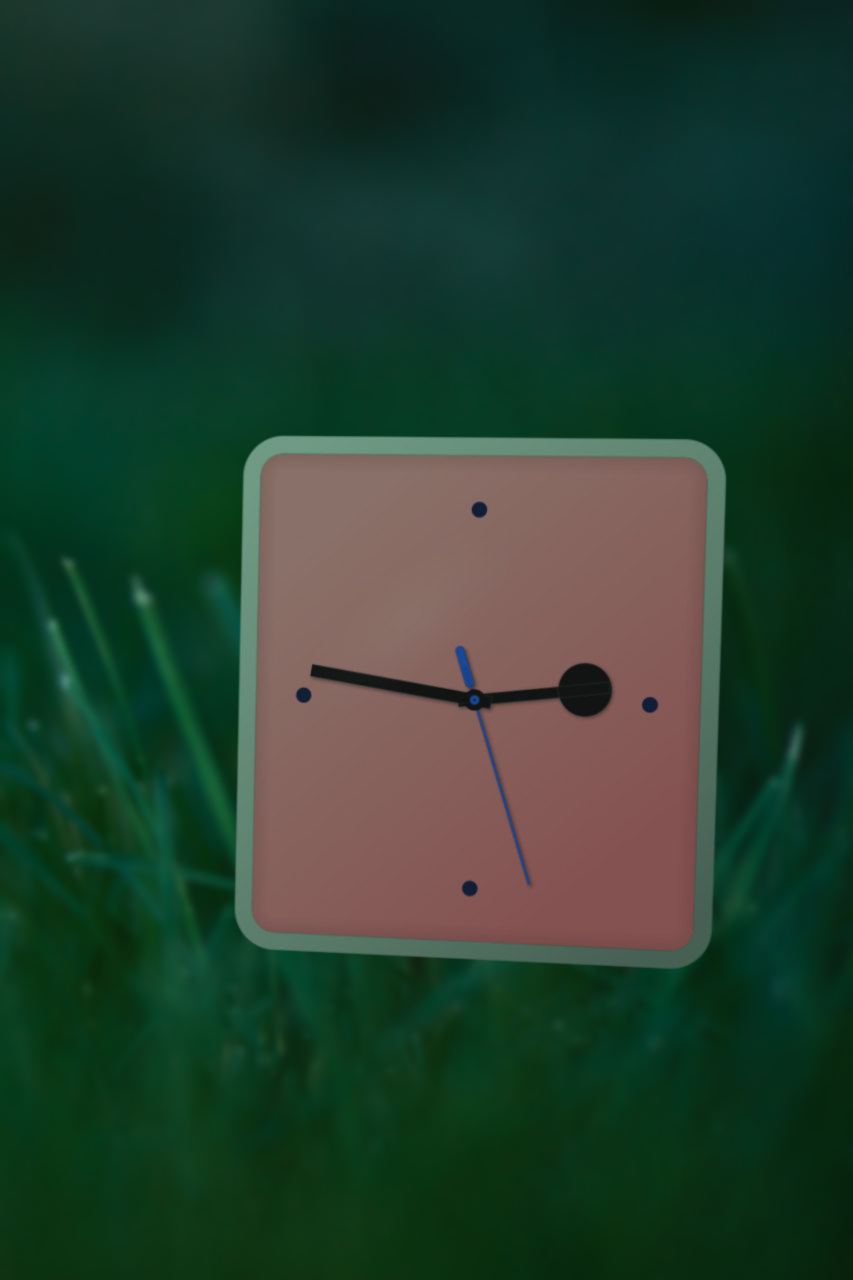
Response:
2,46,27
